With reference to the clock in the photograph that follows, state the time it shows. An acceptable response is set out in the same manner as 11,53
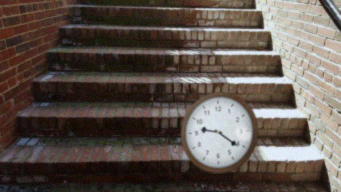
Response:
9,21
